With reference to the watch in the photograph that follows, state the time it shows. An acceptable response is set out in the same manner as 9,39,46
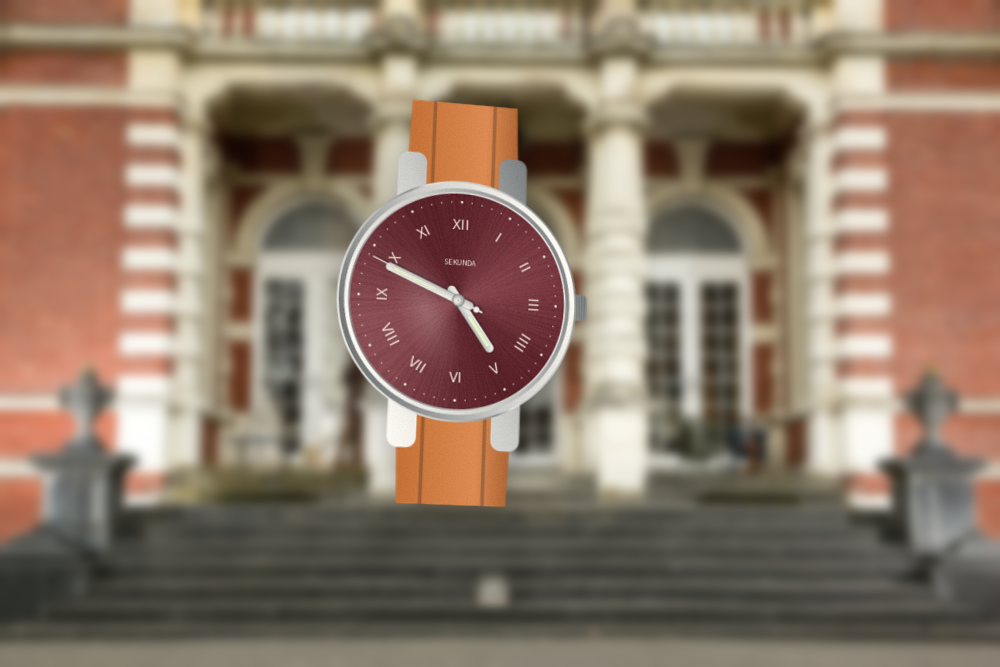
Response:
4,48,49
